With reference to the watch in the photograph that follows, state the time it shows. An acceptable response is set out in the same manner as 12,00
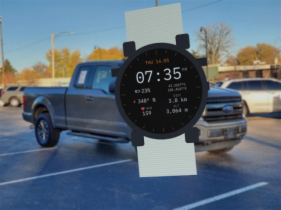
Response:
7,35
